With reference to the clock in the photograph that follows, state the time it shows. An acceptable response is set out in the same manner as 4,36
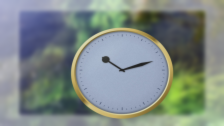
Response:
10,12
